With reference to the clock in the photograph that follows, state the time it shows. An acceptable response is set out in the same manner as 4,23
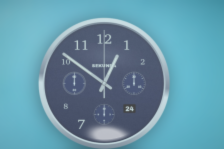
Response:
12,51
